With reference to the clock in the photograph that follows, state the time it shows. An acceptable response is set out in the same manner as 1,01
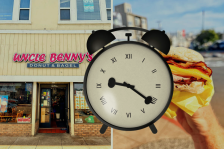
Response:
9,21
